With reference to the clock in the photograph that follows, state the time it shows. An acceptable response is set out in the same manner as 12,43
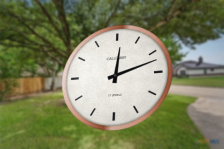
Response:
12,12
